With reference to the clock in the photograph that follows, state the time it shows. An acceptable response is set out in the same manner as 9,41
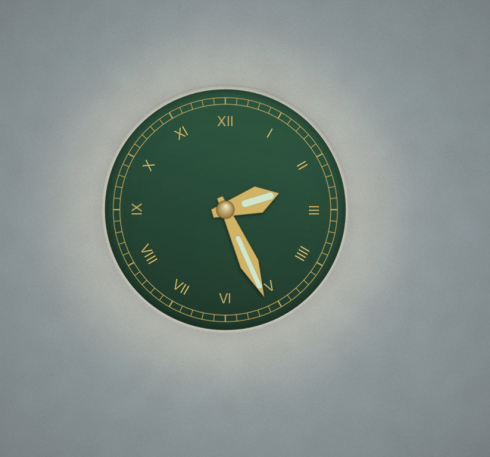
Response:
2,26
